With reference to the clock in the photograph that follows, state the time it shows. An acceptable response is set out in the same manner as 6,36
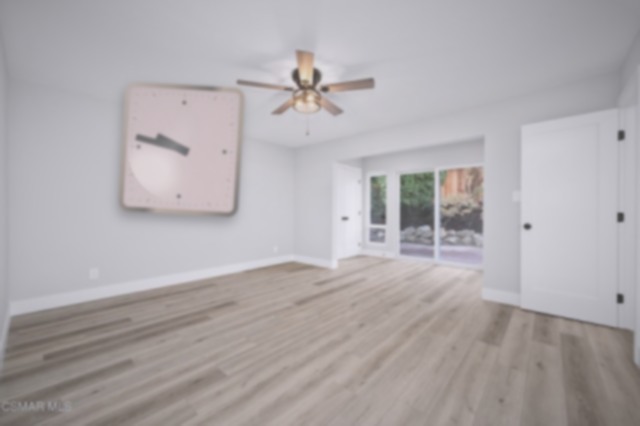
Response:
9,47
